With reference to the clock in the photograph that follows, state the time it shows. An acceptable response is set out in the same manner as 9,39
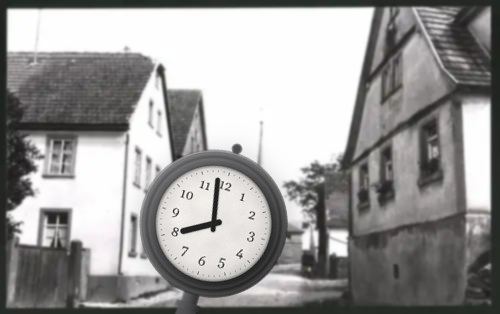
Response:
7,58
